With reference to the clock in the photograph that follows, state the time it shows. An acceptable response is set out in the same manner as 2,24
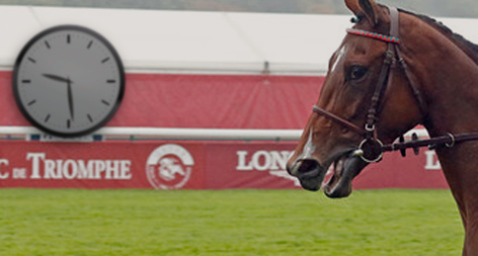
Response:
9,29
